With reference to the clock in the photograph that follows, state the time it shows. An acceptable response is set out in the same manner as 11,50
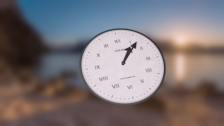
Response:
1,07
